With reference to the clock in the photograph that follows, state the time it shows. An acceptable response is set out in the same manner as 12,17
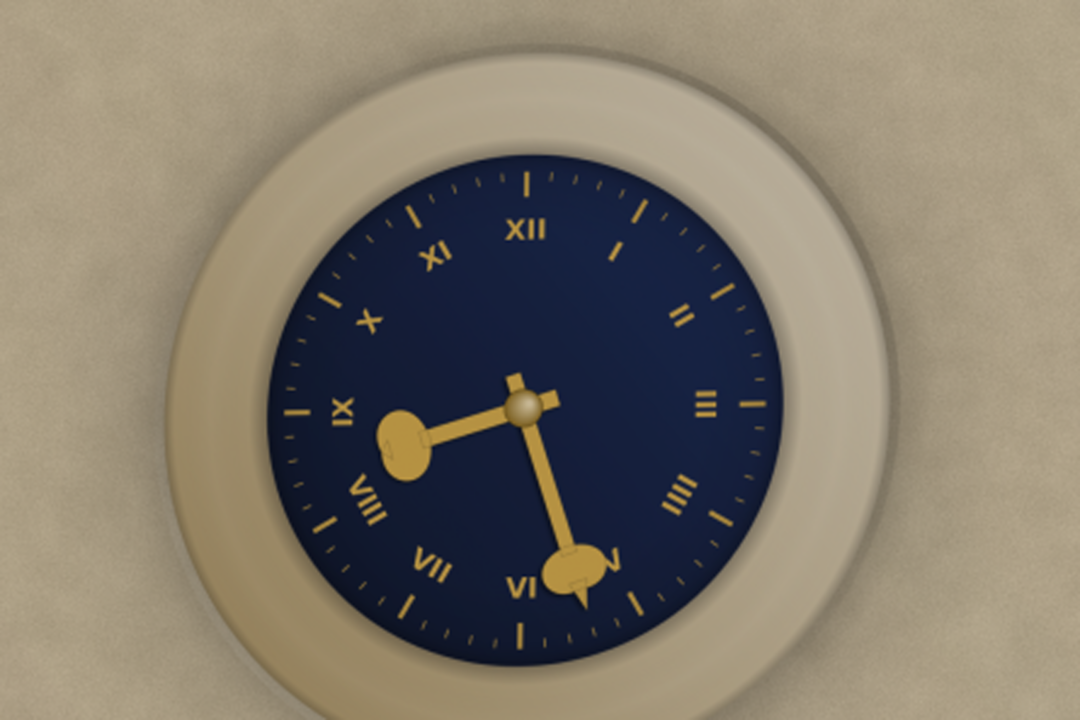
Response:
8,27
